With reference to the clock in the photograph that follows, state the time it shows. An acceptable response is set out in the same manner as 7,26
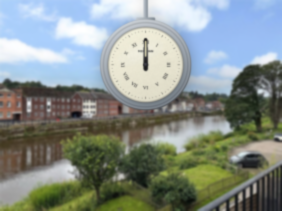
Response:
12,00
